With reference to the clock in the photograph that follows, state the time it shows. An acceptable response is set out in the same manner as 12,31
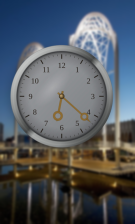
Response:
6,22
